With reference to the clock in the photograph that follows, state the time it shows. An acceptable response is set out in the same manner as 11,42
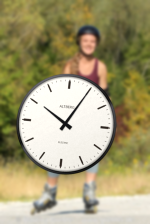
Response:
10,05
